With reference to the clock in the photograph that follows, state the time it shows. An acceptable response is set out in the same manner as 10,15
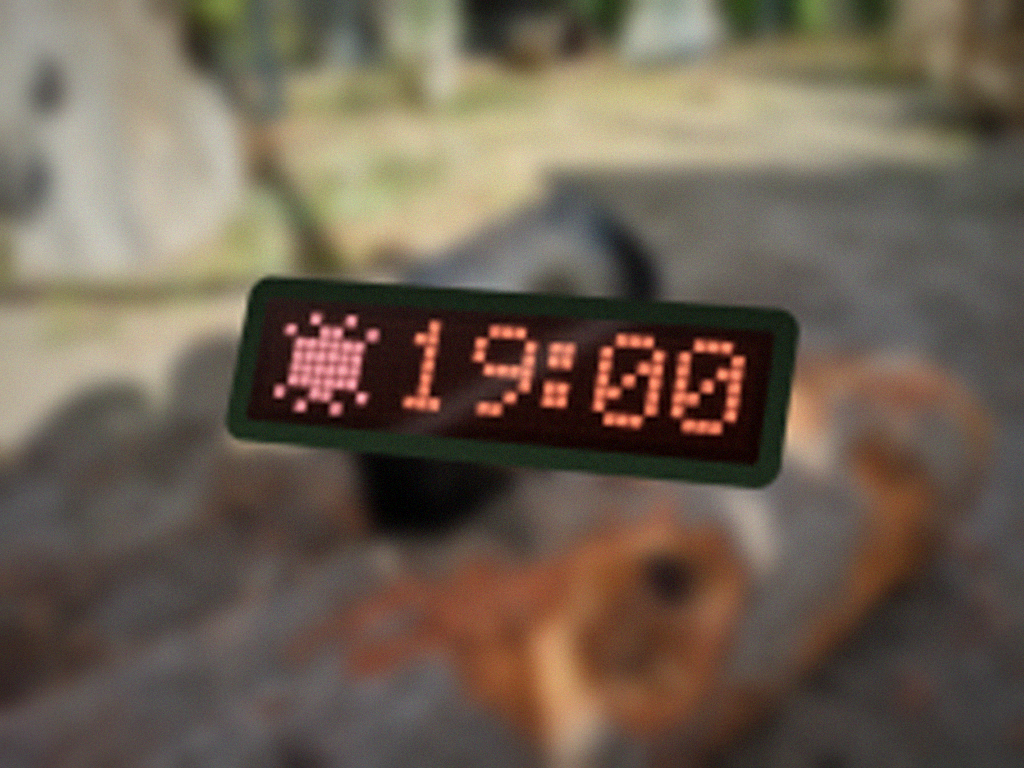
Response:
19,00
